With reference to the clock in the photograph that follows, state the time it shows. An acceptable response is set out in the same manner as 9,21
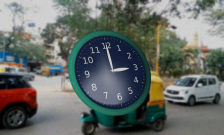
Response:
3,00
